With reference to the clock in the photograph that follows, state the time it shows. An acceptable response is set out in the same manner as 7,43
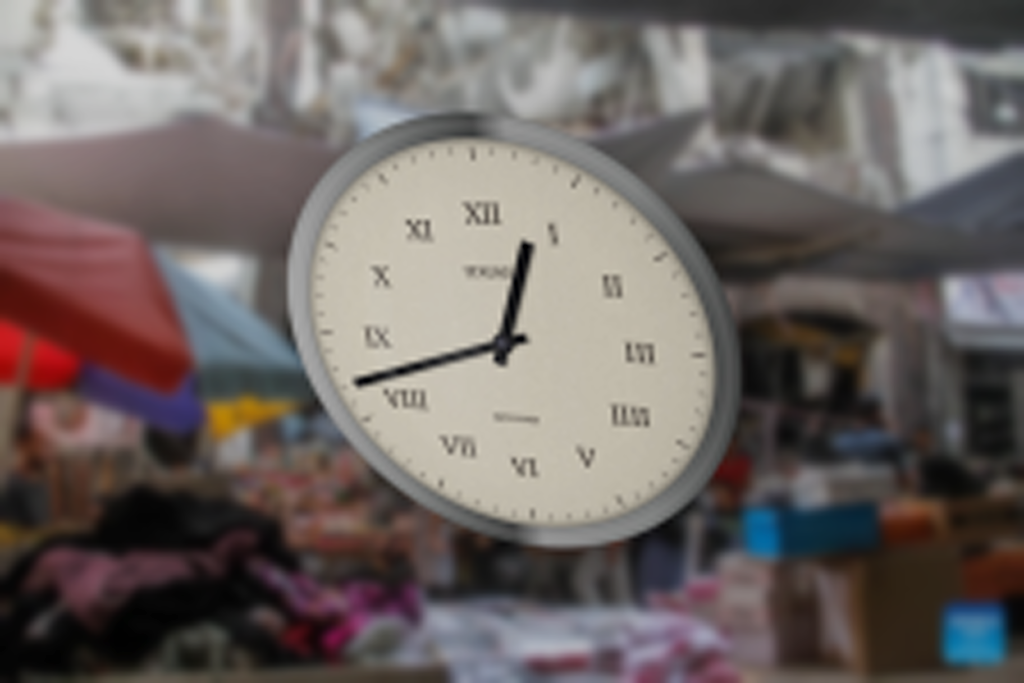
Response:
12,42
